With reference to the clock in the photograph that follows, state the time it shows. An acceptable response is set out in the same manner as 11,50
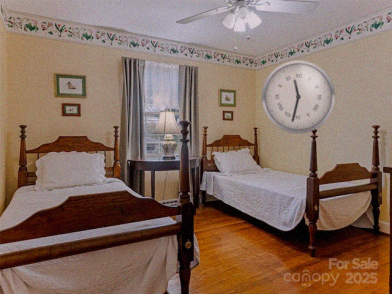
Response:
11,32
